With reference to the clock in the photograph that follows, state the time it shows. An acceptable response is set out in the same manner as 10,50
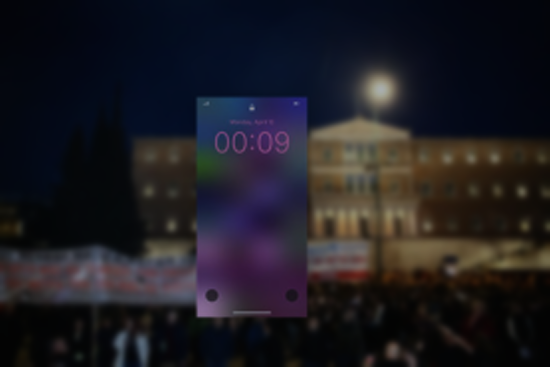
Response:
0,09
